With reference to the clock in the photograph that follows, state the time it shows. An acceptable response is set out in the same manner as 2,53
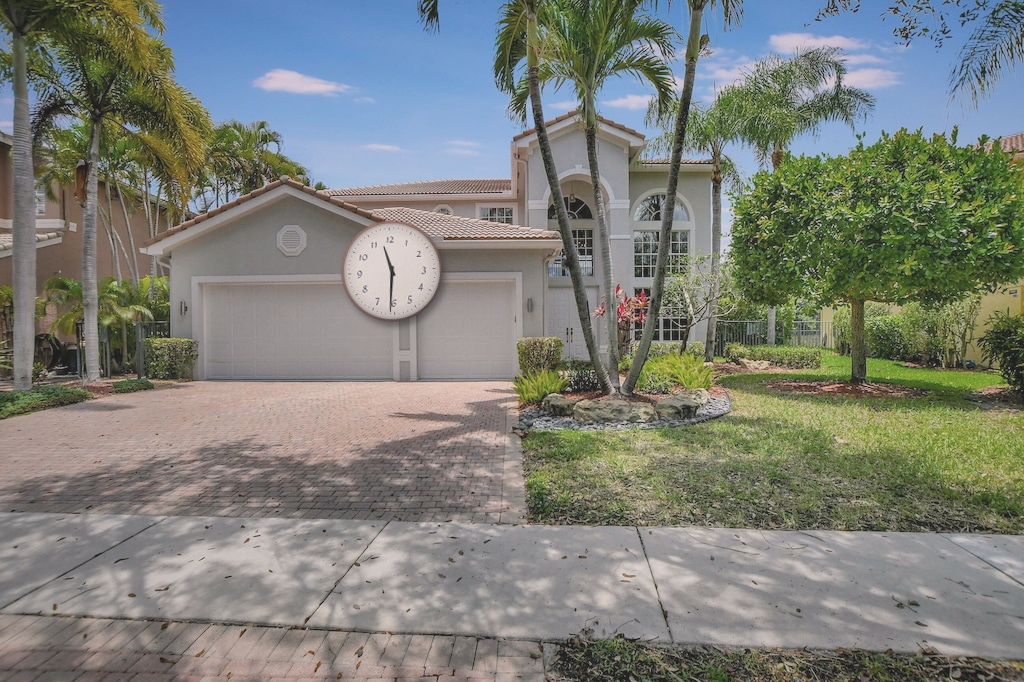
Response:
11,31
